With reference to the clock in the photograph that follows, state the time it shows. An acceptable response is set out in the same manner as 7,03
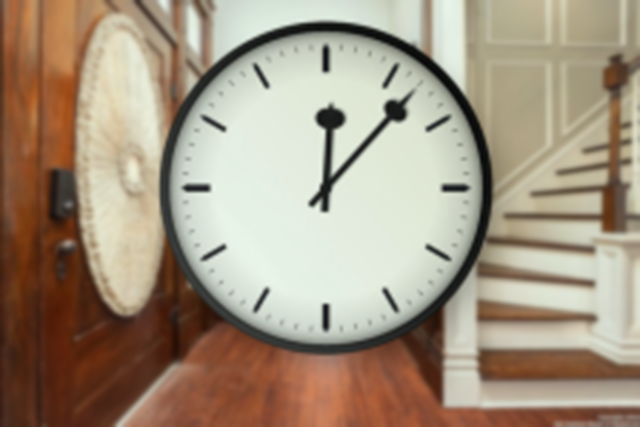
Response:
12,07
